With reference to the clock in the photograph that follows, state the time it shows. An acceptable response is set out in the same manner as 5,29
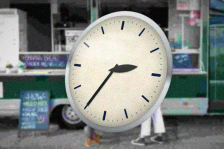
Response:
2,35
